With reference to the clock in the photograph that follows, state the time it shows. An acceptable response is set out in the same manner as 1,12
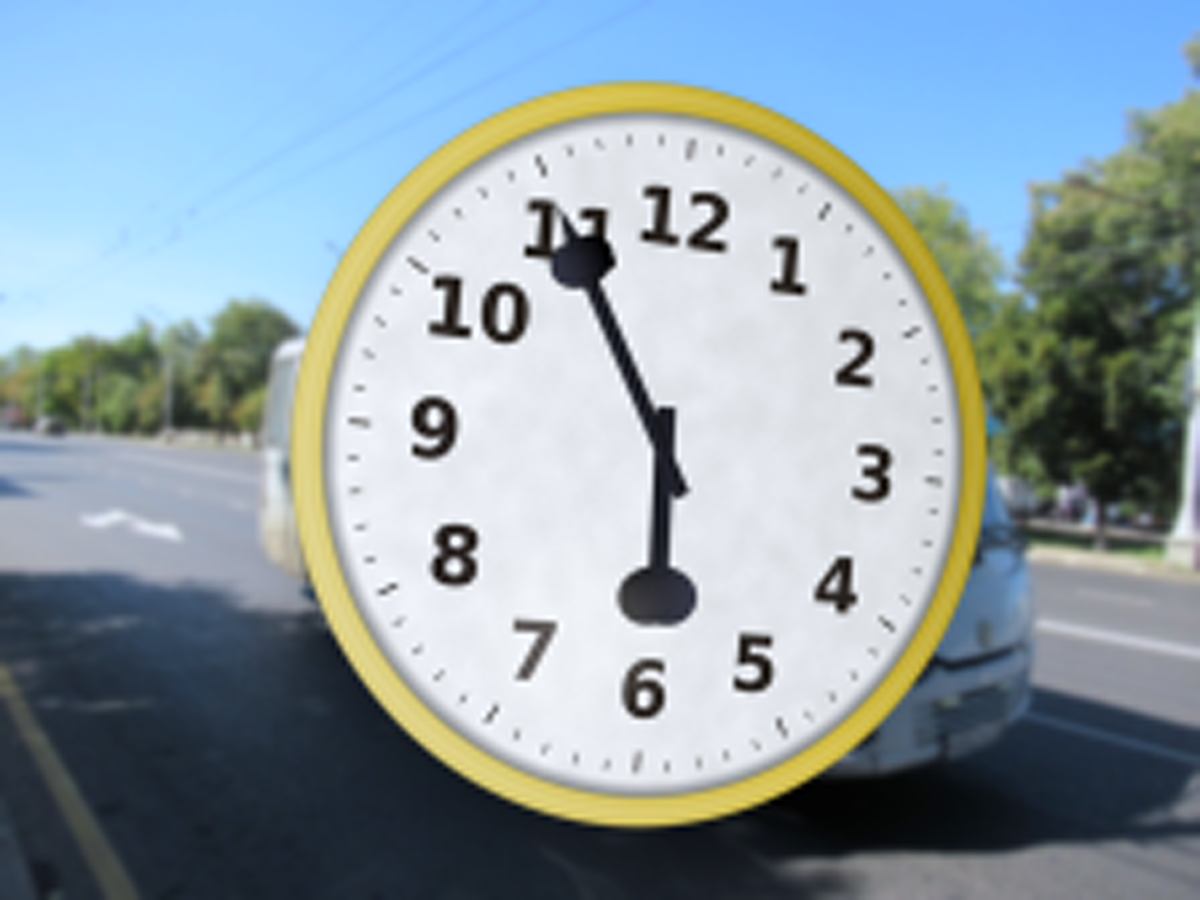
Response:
5,55
